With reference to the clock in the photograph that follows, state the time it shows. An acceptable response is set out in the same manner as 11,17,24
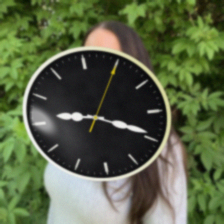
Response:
9,19,05
